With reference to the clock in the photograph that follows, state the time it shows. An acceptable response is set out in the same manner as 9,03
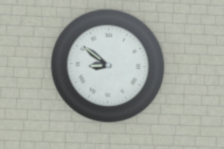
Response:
8,51
